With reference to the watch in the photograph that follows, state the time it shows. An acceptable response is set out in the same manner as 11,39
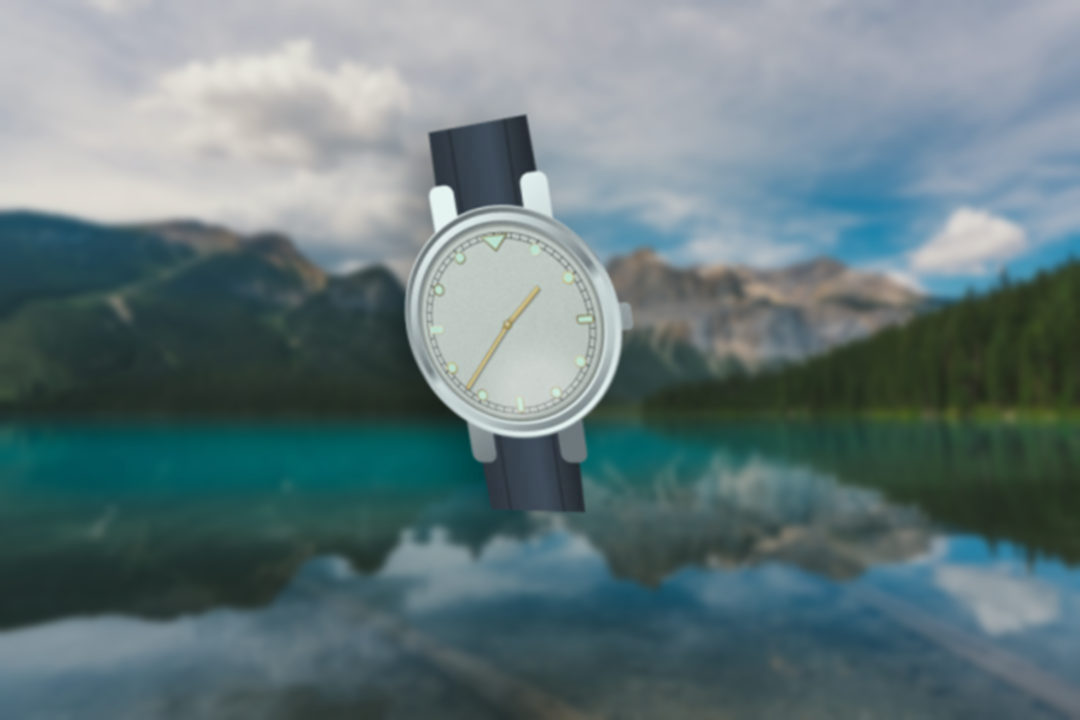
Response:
1,37
